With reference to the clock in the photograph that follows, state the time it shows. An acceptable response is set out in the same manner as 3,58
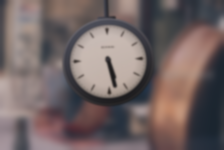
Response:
5,28
